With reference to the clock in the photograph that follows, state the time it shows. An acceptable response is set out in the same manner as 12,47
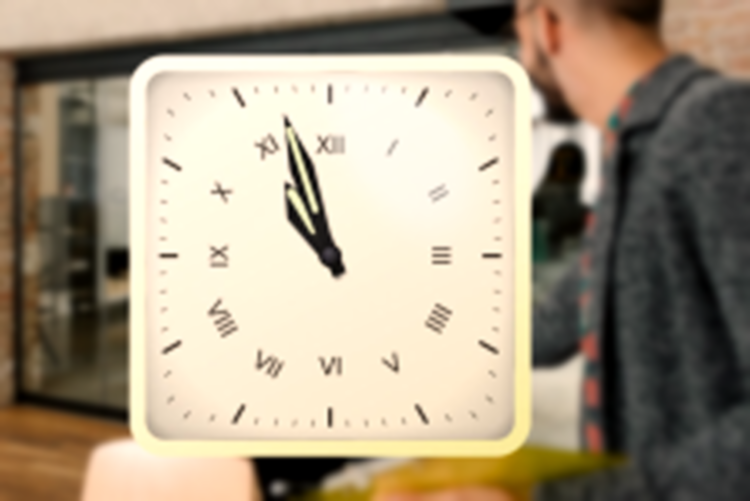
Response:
10,57
